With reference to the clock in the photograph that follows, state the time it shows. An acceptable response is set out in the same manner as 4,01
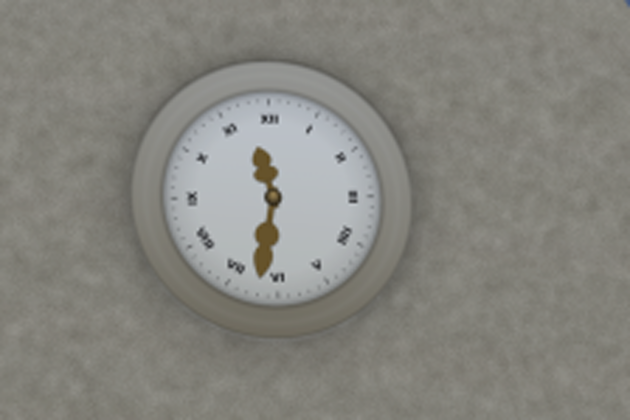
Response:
11,32
